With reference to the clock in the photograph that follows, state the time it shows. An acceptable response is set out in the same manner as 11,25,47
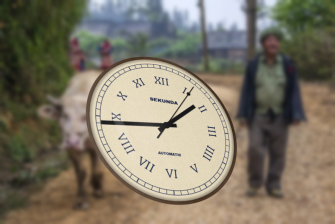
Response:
1,44,06
